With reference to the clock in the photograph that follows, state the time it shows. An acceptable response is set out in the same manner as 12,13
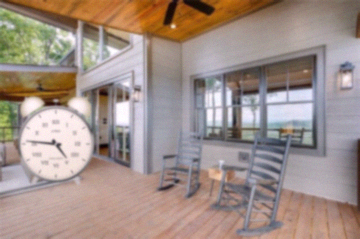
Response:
4,46
